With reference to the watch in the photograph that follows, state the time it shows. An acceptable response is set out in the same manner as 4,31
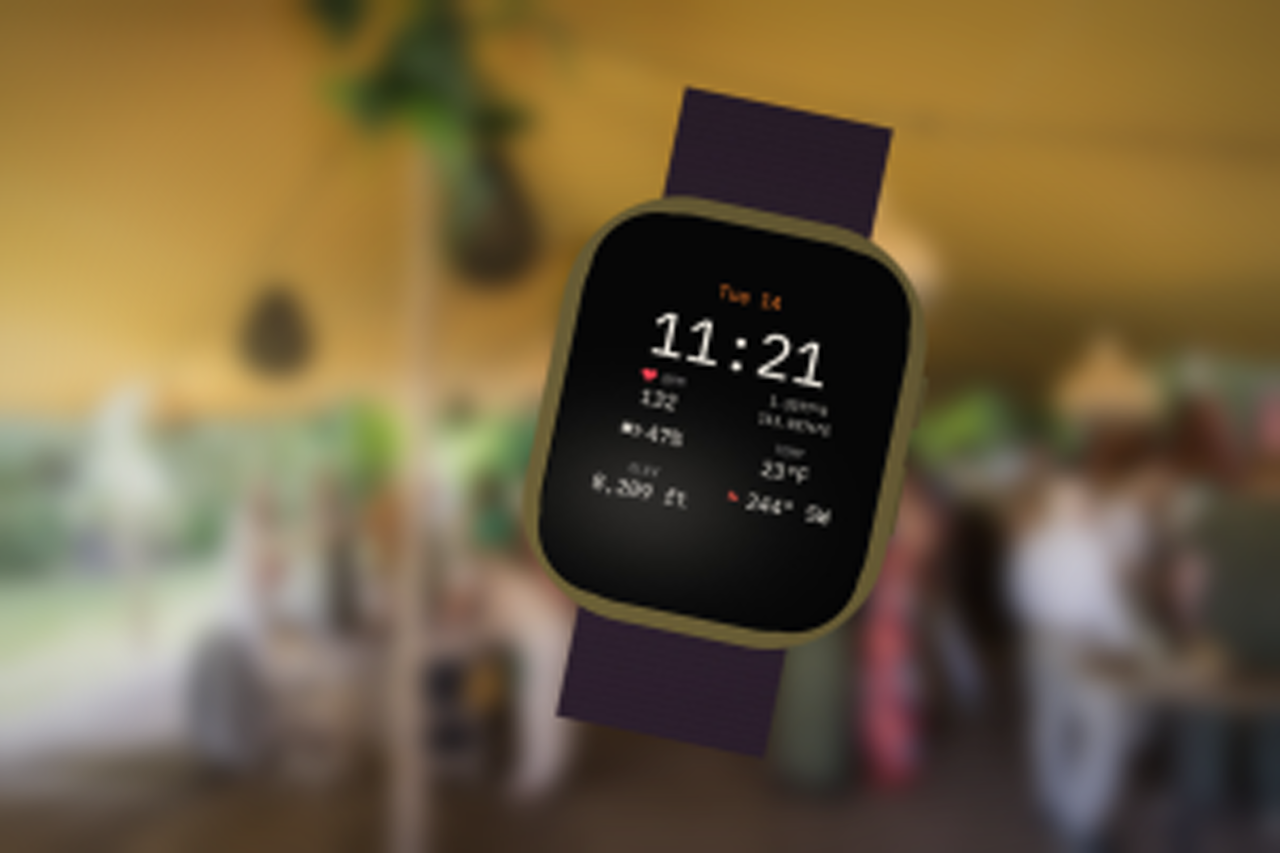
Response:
11,21
